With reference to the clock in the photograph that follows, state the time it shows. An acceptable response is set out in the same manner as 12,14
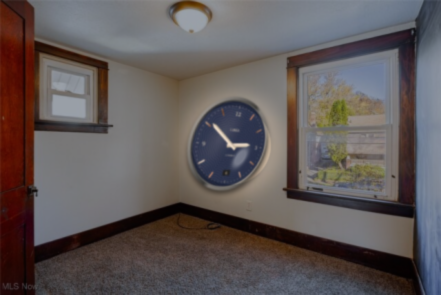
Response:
2,51
